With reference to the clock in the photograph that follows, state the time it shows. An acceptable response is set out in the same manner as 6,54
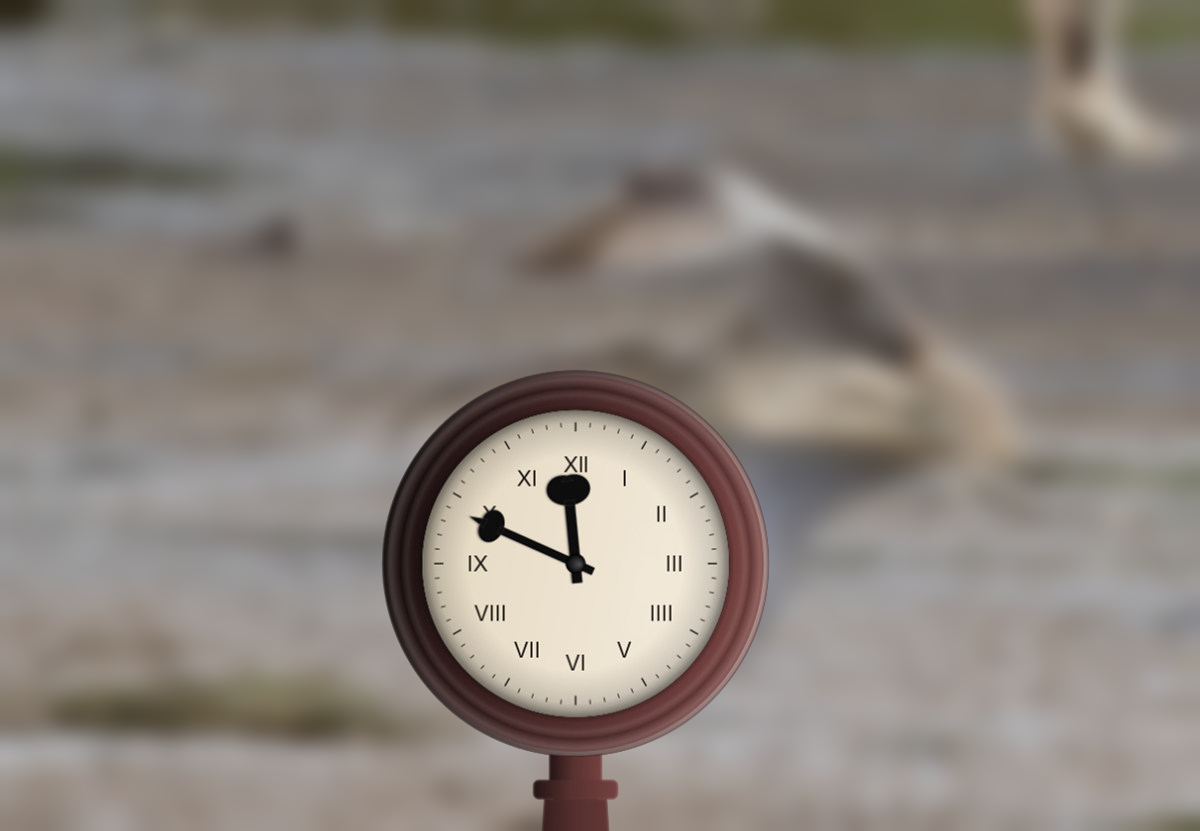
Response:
11,49
